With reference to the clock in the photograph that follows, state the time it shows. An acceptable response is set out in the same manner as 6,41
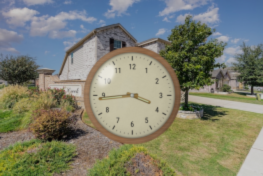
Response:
3,44
